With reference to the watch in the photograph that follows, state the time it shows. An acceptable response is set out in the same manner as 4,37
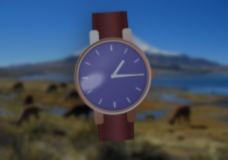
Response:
1,15
